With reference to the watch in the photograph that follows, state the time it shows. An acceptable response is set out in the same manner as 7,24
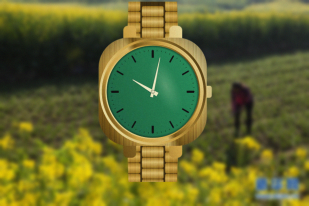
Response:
10,02
